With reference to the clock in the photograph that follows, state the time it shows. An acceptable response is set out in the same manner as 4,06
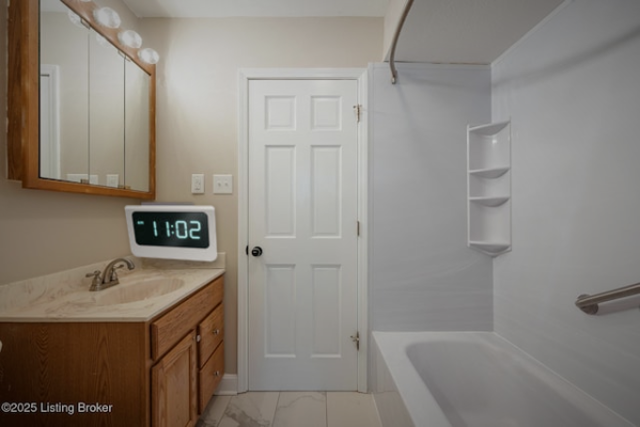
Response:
11,02
